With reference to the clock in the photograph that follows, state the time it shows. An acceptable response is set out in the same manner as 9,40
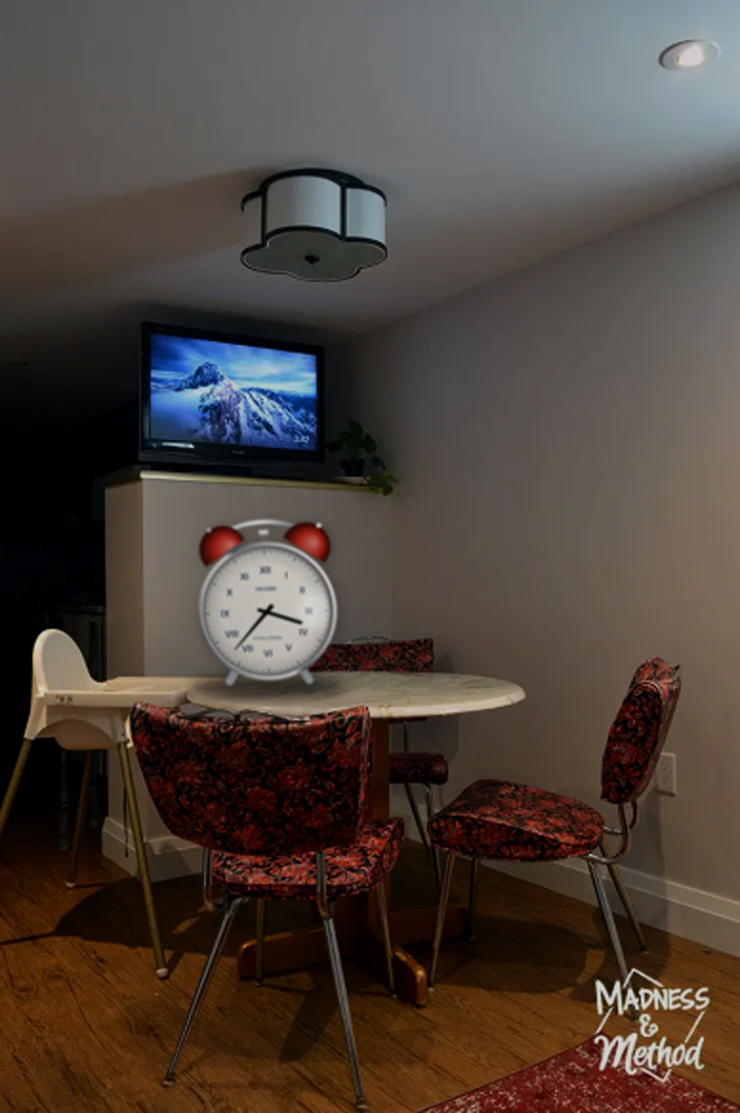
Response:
3,37
